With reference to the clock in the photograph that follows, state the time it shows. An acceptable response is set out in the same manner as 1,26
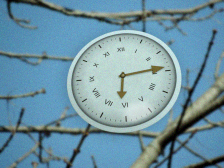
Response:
6,14
